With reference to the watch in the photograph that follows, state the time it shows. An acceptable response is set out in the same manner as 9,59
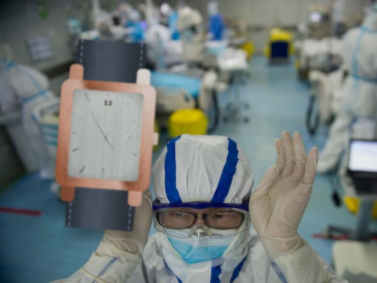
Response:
4,54
